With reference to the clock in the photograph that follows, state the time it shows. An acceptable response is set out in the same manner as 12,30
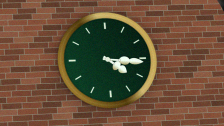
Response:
4,16
